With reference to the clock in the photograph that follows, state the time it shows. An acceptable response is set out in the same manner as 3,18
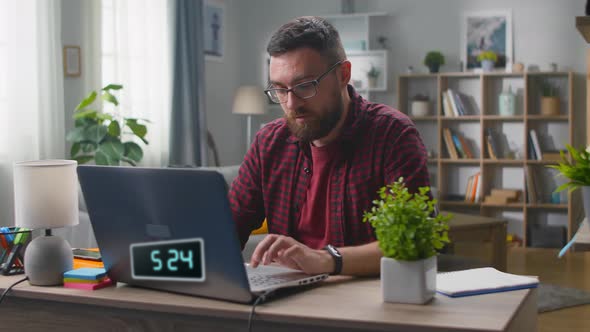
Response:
5,24
